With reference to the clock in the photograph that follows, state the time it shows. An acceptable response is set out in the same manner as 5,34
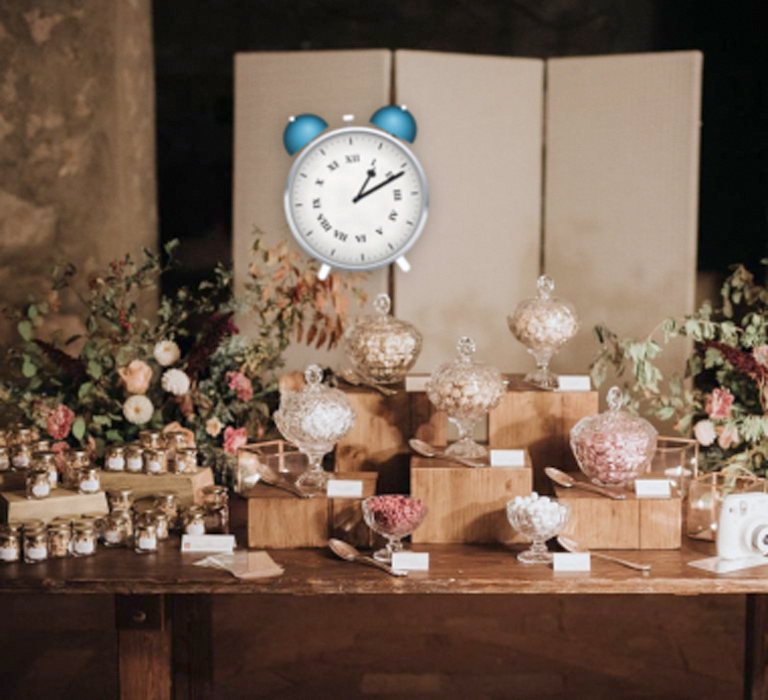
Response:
1,11
